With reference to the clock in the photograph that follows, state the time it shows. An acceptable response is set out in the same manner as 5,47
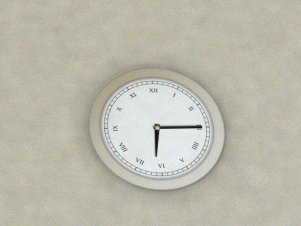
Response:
6,15
